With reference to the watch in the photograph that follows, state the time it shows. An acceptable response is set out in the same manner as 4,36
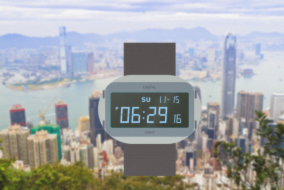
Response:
6,29
